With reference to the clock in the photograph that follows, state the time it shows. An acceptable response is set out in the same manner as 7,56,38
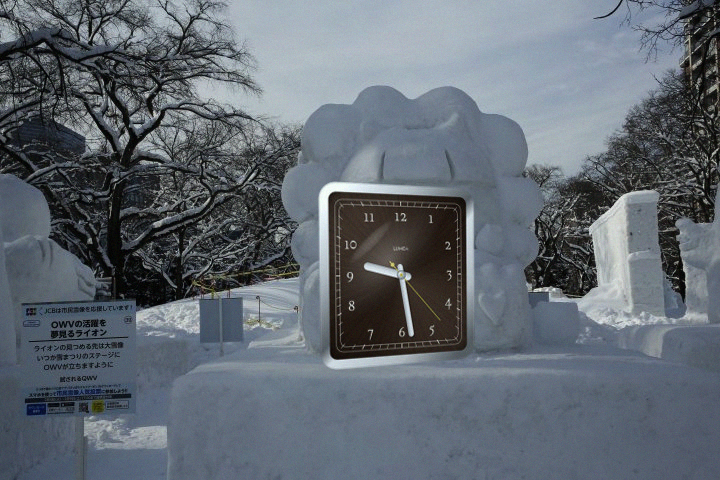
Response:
9,28,23
